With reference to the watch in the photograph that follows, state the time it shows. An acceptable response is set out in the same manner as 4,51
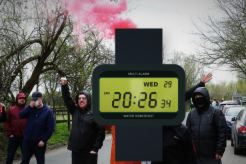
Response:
20,26
